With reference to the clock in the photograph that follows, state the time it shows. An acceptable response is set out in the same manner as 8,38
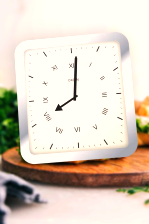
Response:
8,01
